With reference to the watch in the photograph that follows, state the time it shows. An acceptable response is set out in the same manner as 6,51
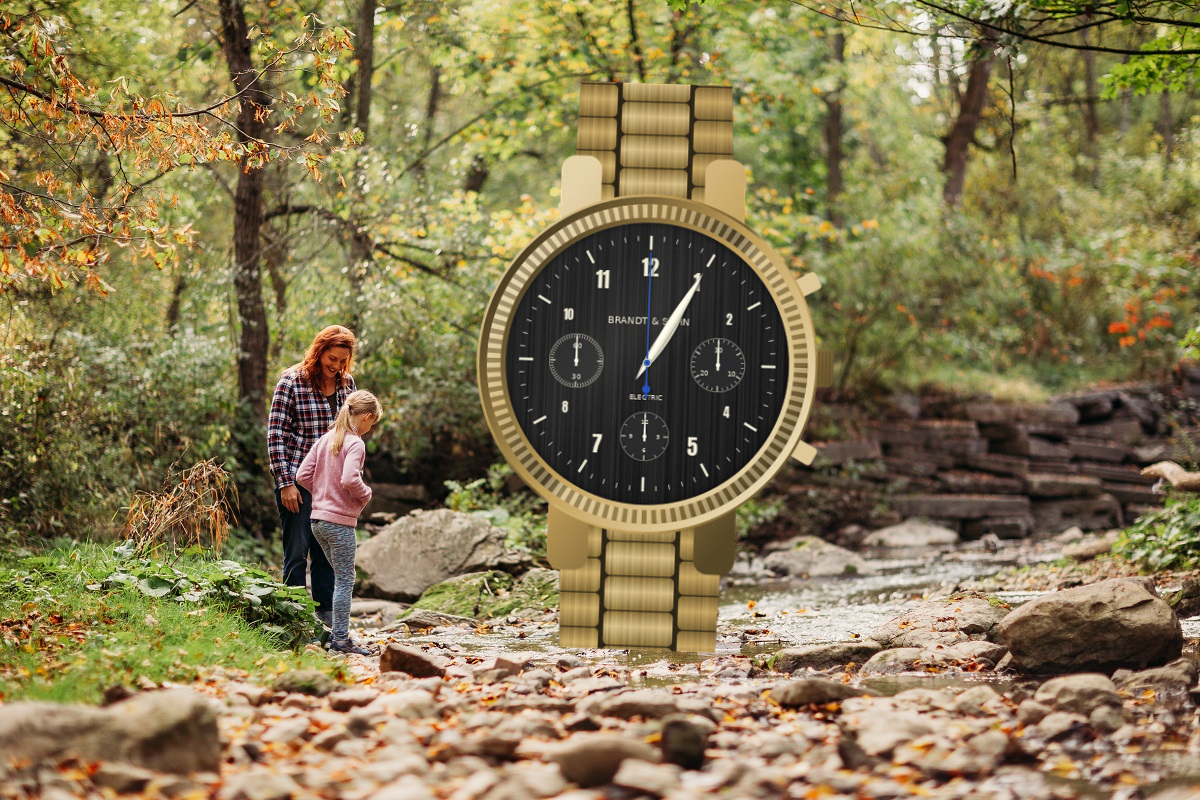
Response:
1,05
